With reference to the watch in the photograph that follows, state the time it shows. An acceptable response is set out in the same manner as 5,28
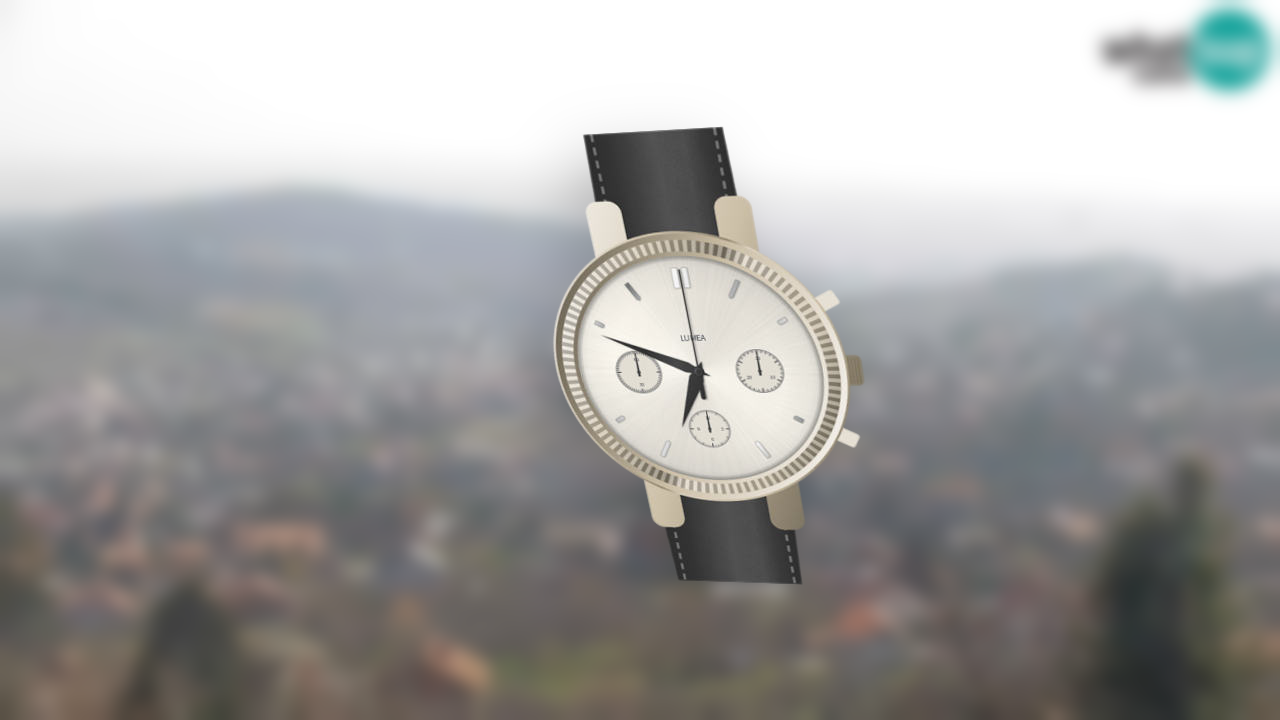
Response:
6,49
